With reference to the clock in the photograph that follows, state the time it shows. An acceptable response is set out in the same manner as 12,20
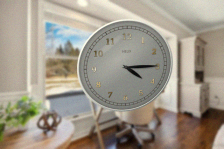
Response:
4,15
